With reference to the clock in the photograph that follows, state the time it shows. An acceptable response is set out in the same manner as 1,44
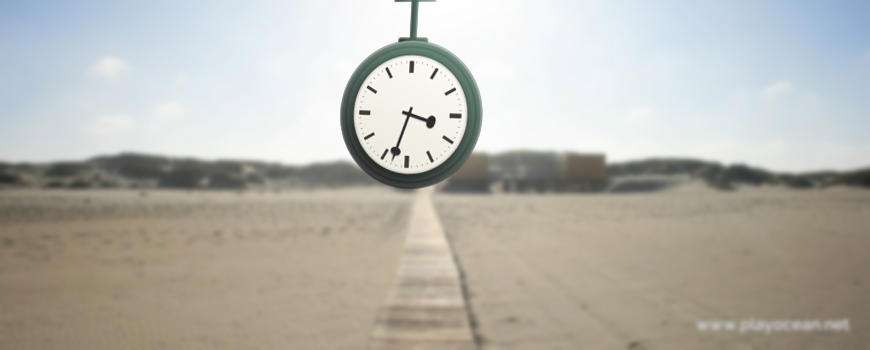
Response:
3,33
